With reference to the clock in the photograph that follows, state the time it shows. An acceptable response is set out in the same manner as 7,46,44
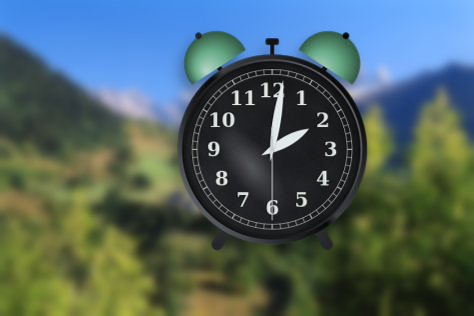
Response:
2,01,30
